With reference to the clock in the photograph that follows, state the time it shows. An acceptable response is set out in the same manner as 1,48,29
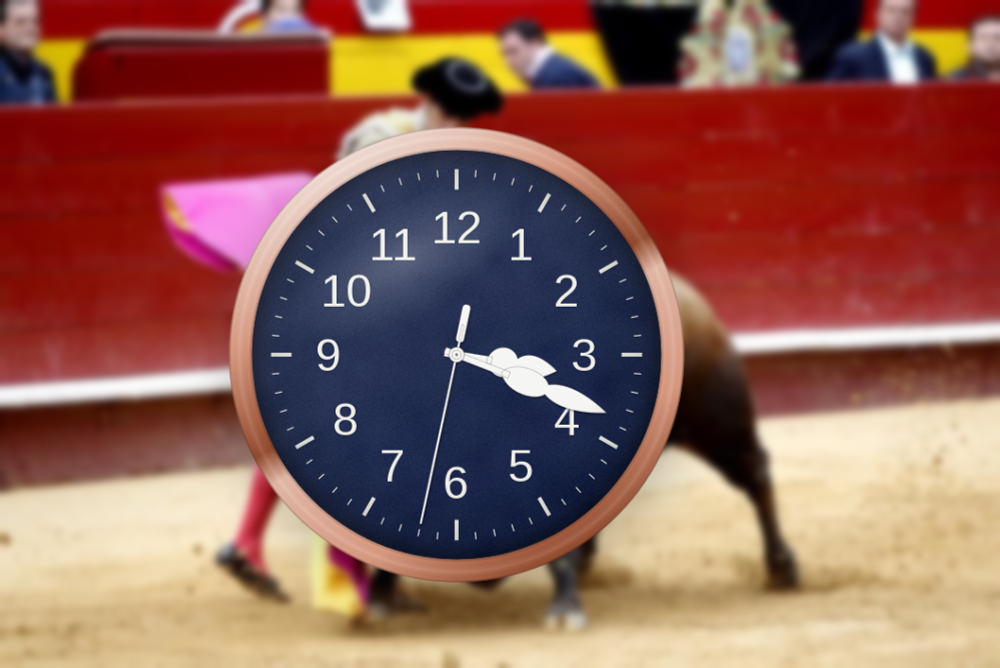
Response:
3,18,32
